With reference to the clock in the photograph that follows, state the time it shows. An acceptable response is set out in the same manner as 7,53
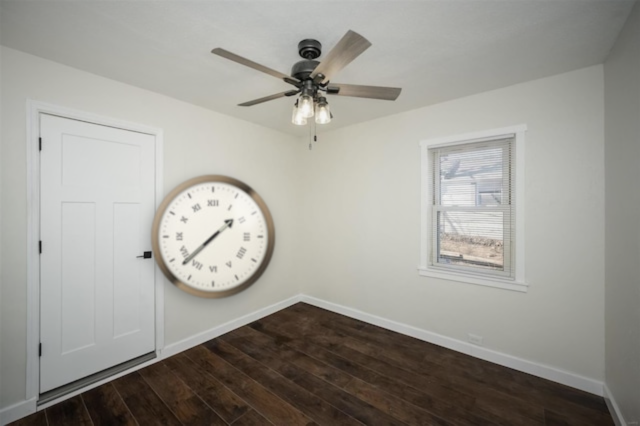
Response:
1,38
